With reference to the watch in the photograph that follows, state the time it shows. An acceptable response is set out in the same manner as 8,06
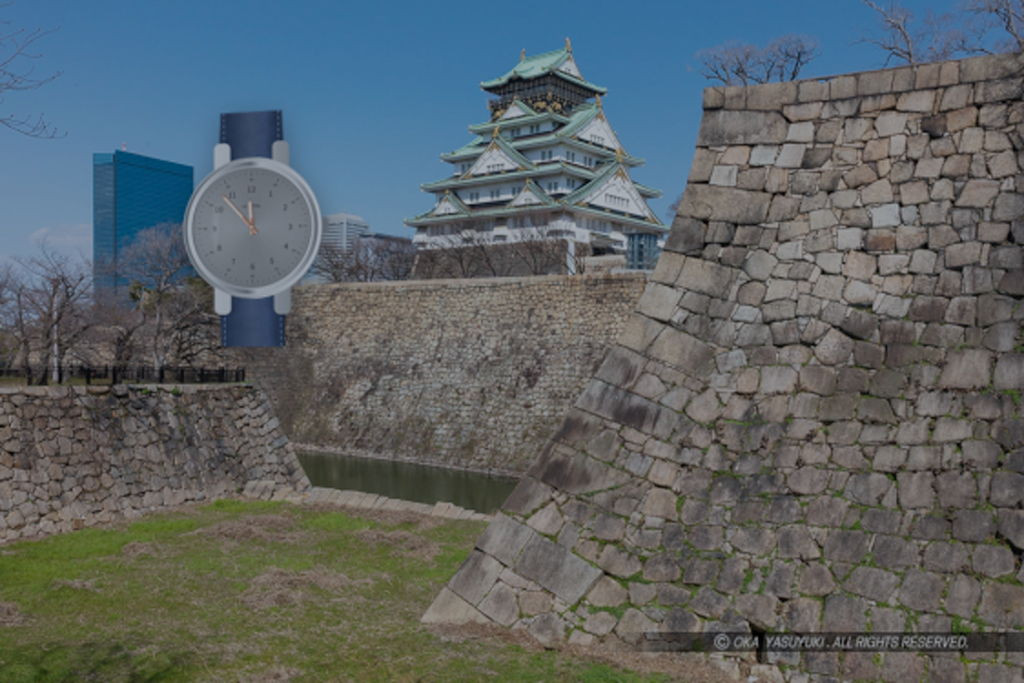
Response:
11,53
